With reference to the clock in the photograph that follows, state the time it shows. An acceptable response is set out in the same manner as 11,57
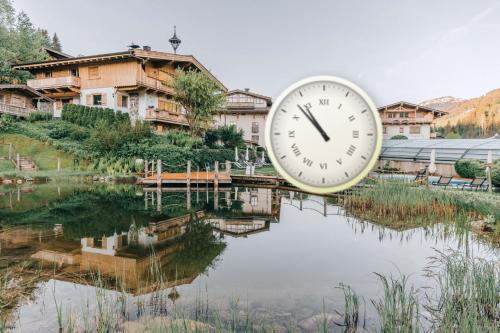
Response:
10,53
